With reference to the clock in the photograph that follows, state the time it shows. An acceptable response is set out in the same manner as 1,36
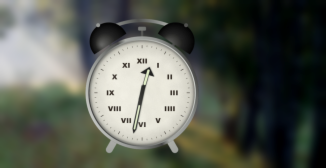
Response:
12,32
